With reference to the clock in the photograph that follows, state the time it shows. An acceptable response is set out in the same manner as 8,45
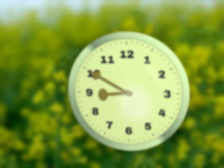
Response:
8,50
